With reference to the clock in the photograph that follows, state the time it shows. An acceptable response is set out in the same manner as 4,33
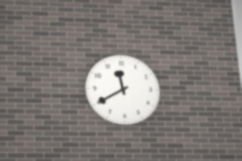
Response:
11,40
